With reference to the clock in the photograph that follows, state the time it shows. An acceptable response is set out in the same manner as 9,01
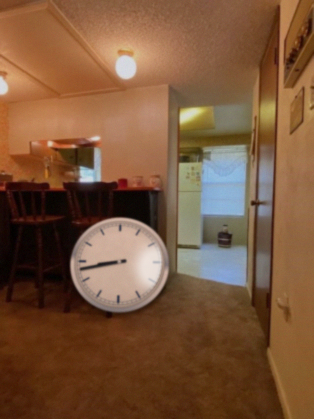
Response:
8,43
